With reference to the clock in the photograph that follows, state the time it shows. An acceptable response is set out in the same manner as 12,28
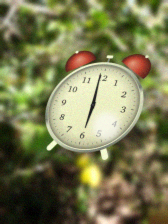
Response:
5,59
